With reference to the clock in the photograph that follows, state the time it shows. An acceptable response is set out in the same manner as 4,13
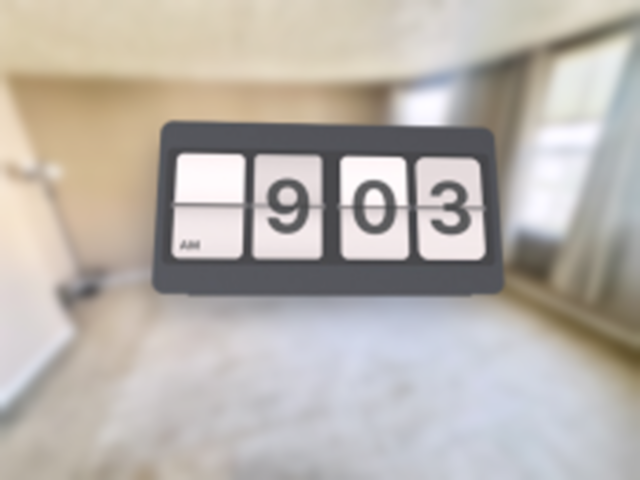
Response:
9,03
